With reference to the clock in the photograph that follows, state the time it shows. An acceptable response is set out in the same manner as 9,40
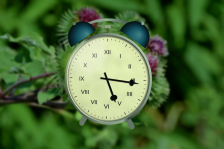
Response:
5,16
